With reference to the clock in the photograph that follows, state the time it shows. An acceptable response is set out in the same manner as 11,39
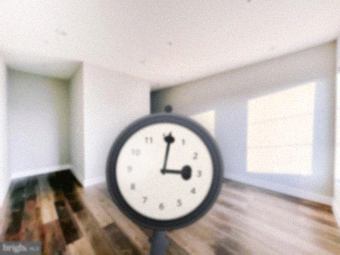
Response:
3,01
